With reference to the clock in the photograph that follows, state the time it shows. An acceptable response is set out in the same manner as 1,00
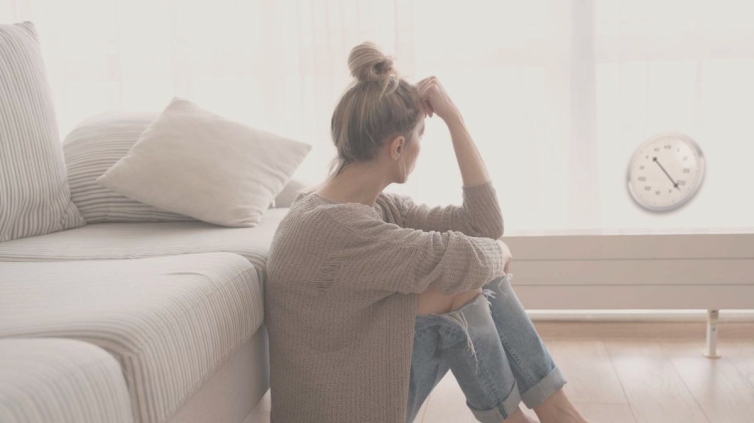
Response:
10,22
